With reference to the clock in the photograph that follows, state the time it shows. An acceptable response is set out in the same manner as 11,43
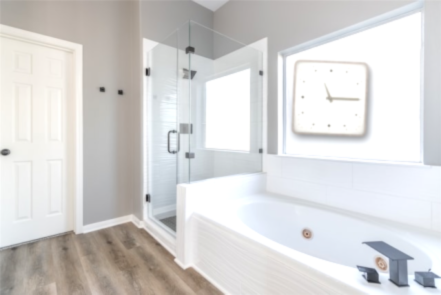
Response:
11,15
